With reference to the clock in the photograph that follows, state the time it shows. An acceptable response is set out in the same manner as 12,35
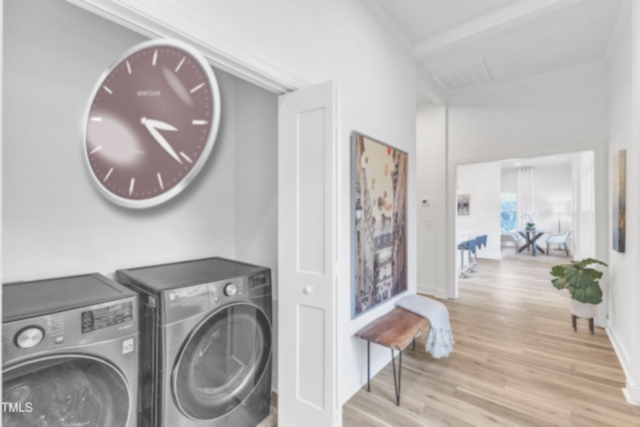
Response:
3,21
